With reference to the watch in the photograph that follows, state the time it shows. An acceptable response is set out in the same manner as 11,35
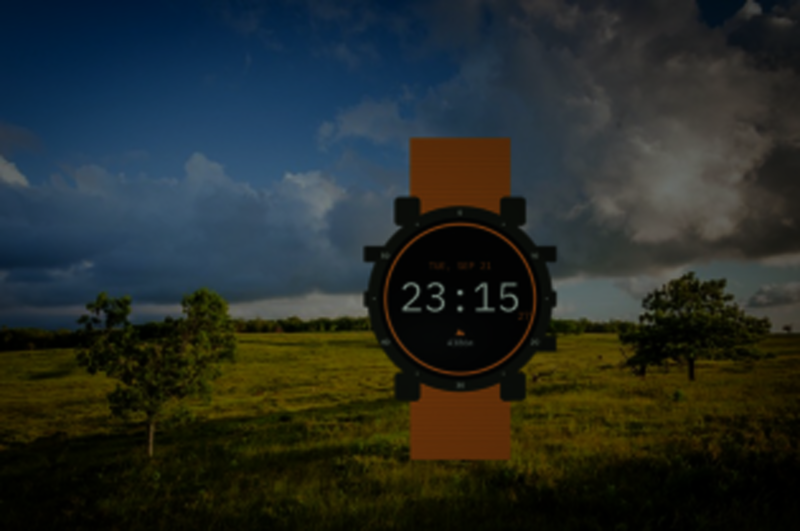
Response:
23,15
